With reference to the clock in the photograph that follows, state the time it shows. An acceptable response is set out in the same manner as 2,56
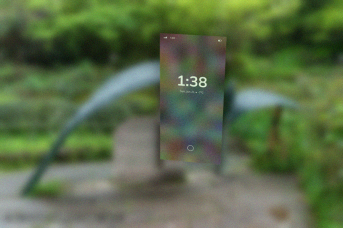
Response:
1,38
